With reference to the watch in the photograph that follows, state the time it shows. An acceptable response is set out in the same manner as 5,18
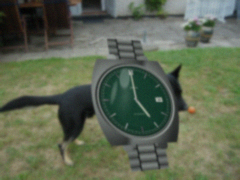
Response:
5,00
